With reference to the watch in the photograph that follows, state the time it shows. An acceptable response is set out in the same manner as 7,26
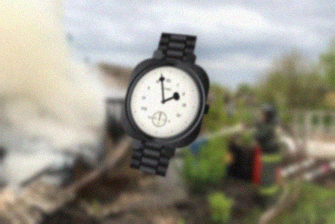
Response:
1,57
